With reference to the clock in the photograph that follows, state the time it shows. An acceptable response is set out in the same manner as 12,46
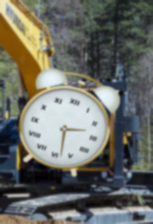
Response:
2,28
